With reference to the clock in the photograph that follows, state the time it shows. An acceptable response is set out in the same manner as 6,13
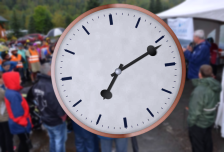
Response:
7,11
